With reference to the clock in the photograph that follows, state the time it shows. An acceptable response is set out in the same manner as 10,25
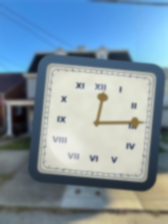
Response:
12,14
